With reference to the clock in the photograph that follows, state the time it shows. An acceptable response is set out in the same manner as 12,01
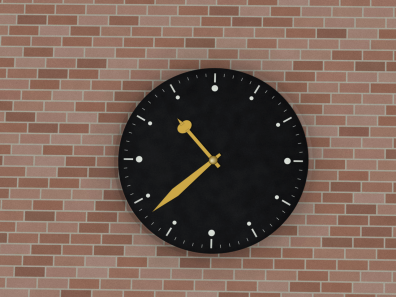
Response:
10,38
